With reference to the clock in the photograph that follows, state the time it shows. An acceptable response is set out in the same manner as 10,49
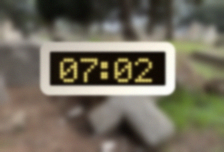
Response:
7,02
